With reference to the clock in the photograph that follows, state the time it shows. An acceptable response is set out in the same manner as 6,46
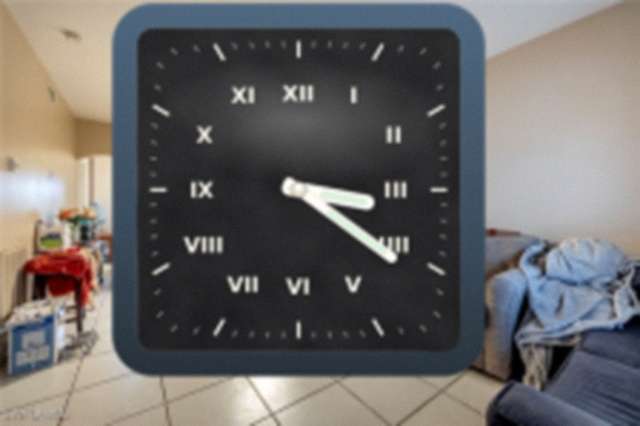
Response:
3,21
